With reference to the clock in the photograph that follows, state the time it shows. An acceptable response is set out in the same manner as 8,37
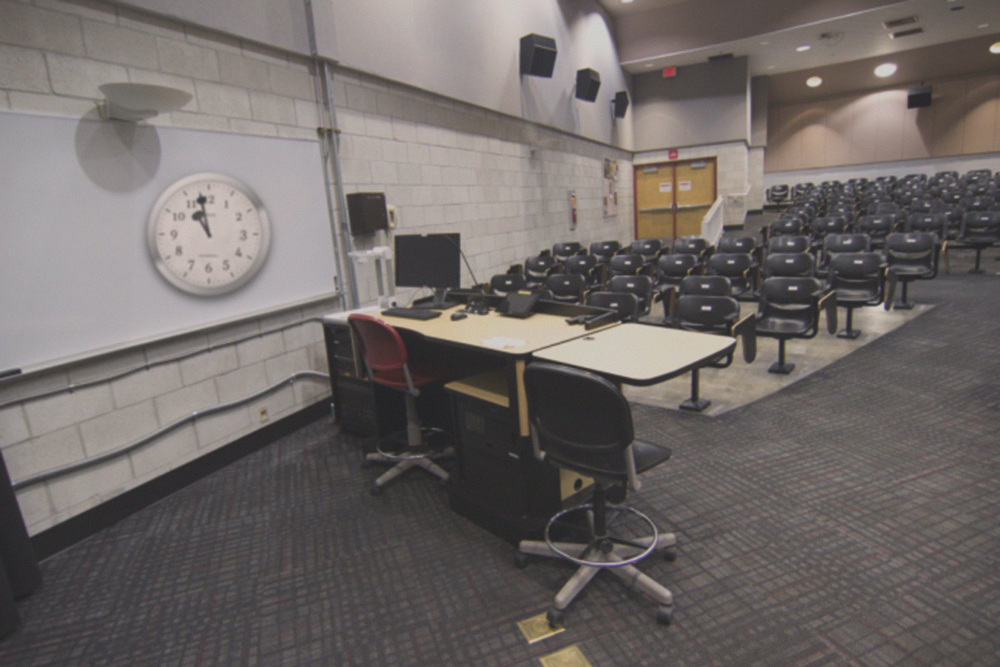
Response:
10,58
